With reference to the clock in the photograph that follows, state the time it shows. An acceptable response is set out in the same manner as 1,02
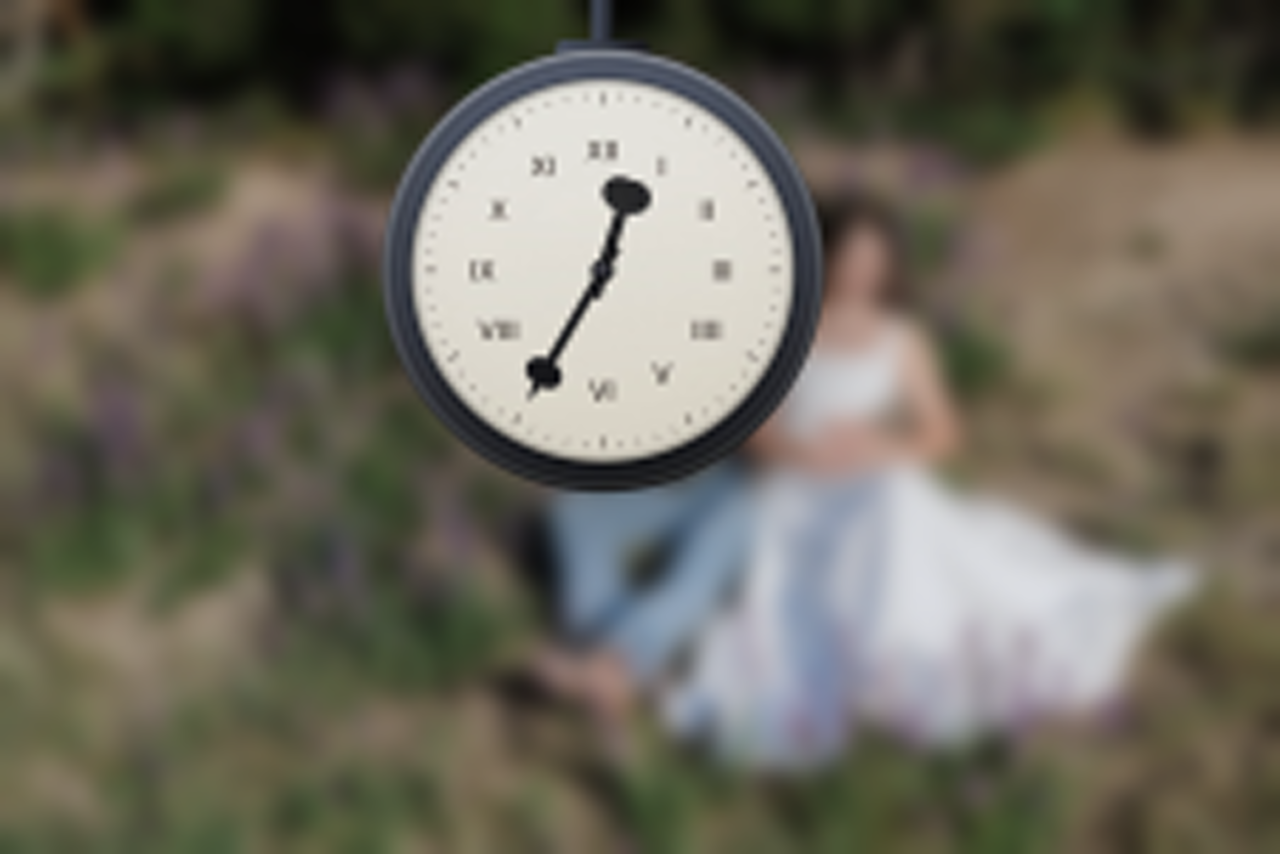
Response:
12,35
